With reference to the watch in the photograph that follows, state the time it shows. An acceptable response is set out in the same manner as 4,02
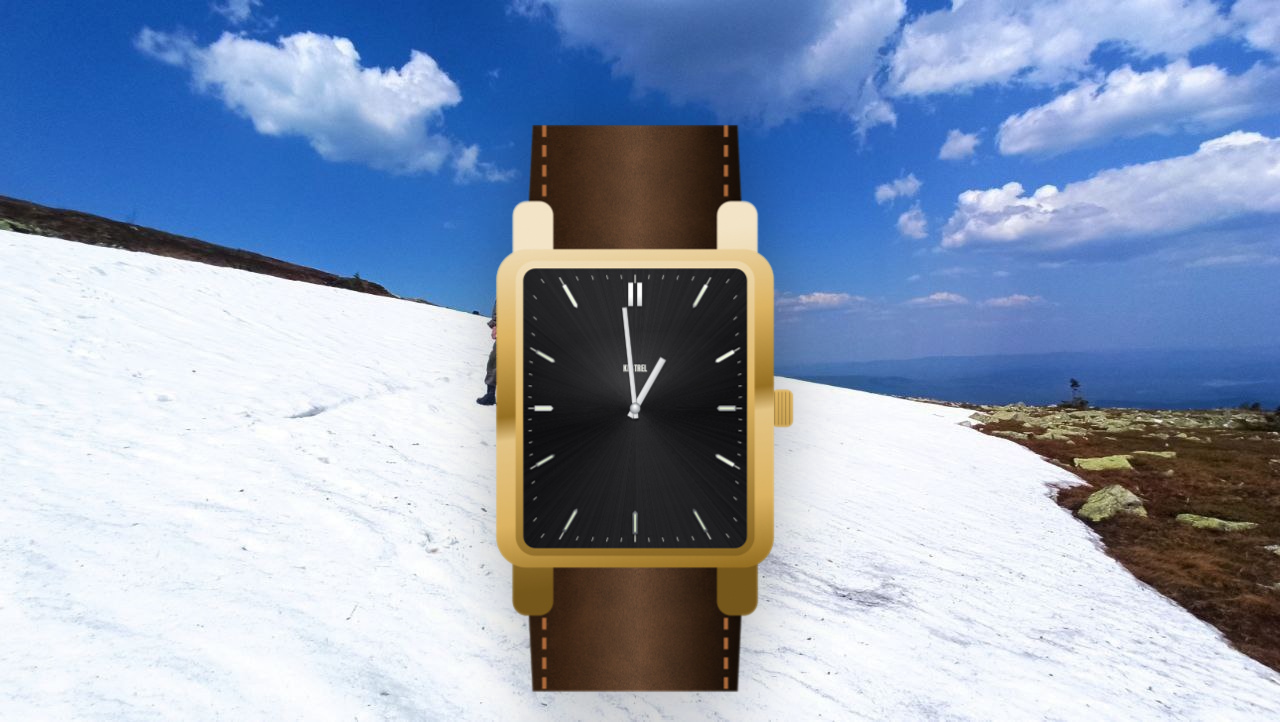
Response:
12,59
